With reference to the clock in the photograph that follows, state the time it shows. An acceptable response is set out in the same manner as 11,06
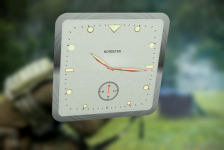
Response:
10,16
